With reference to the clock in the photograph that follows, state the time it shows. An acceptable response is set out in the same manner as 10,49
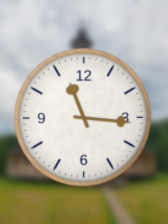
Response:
11,16
